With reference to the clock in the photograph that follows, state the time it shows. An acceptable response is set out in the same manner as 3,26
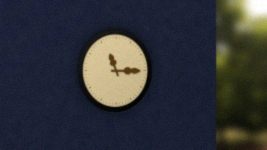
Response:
11,15
